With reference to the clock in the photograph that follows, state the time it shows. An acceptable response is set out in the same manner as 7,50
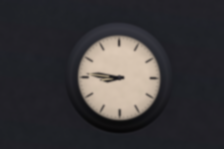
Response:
8,46
